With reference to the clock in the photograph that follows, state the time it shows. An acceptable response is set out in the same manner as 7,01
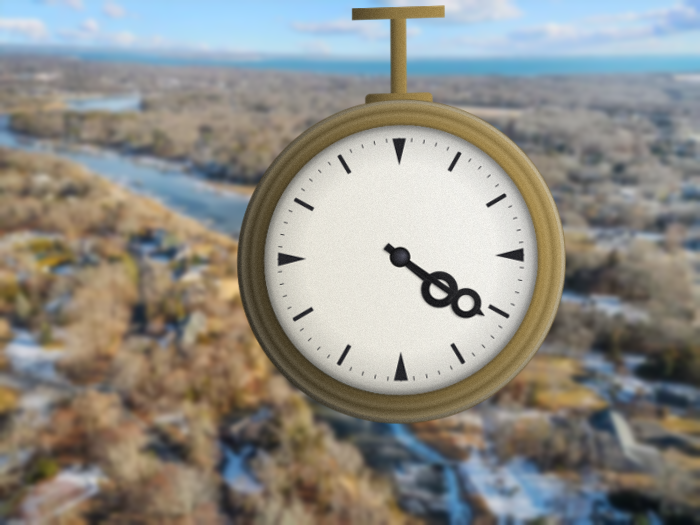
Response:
4,21
